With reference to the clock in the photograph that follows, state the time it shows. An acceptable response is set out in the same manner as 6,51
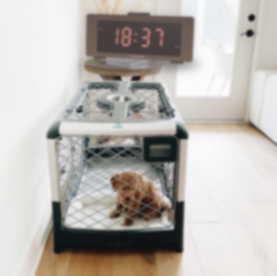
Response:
18,37
